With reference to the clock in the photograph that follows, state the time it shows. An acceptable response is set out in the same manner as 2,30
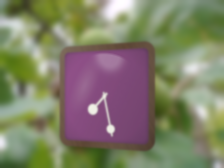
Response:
7,28
